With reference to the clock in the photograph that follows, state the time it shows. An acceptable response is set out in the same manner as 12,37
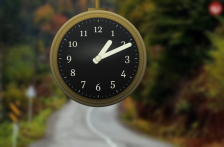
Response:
1,11
